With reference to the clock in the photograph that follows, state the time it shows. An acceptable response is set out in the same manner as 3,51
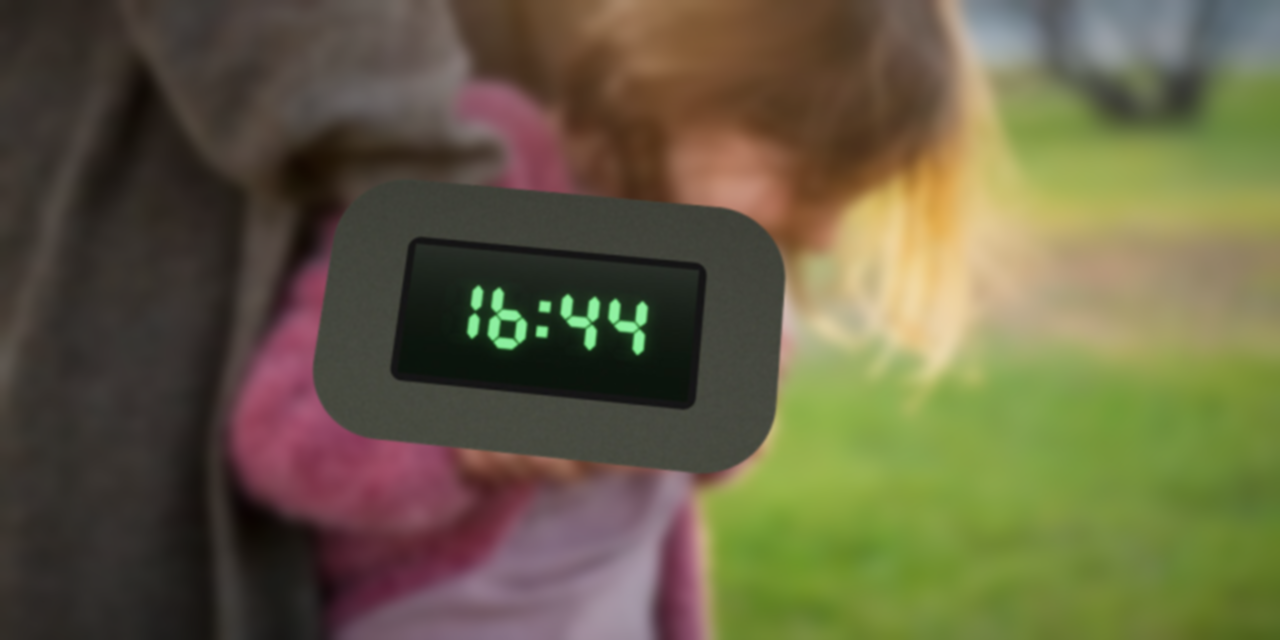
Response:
16,44
